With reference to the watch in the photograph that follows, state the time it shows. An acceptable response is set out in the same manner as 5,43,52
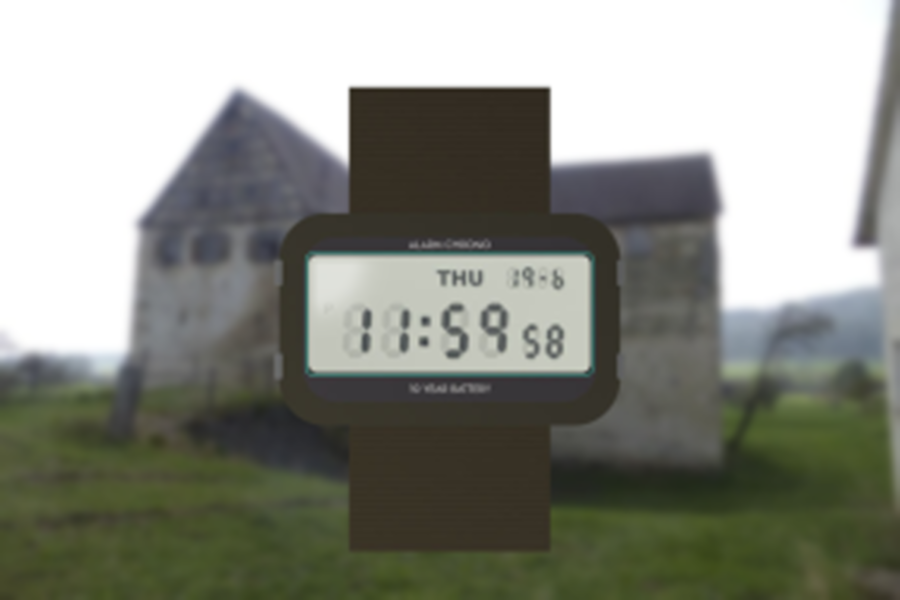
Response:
11,59,58
